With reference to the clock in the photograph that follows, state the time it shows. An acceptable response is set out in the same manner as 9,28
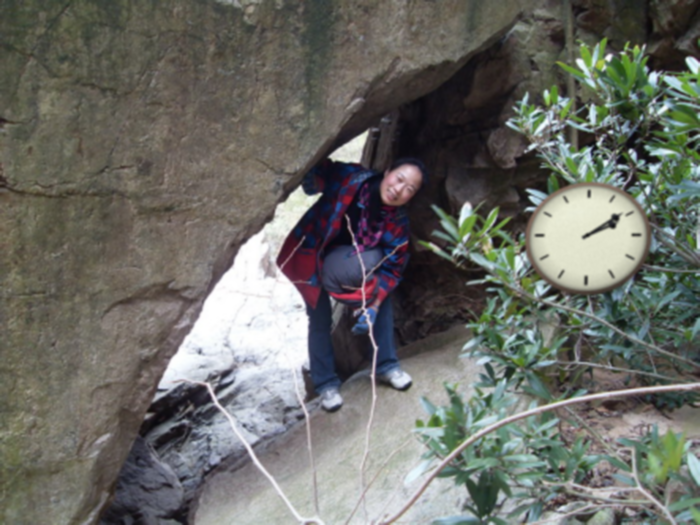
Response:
2,09
